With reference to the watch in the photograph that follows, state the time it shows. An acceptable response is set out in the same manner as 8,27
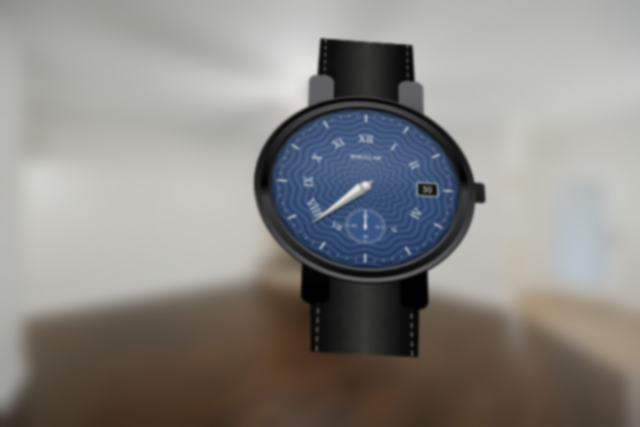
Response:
7,38
